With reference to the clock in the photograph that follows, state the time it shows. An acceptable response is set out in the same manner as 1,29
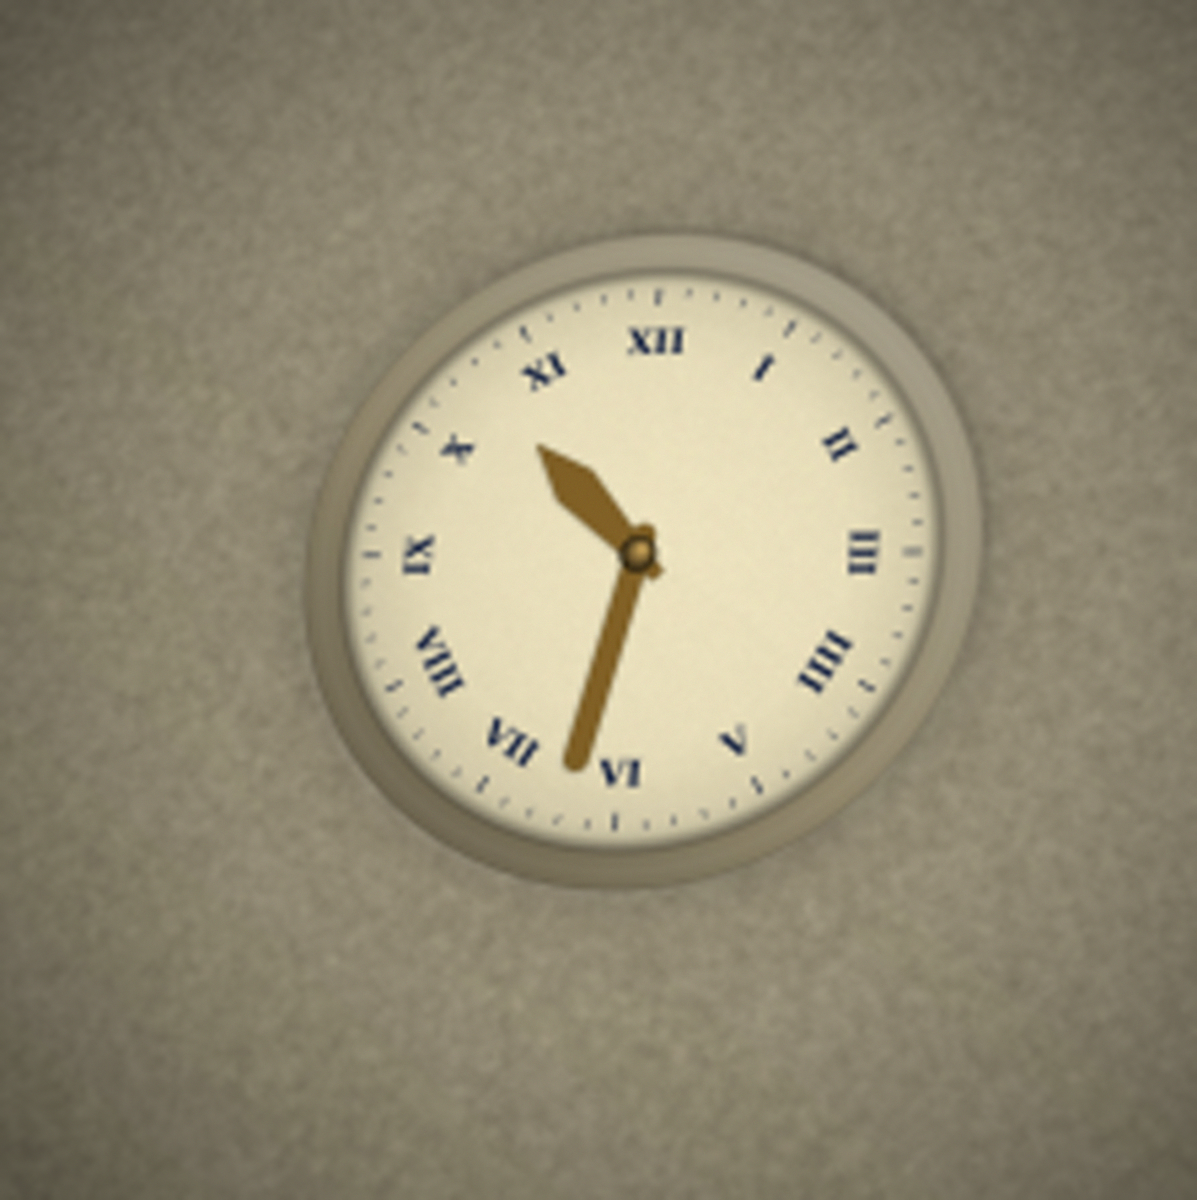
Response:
10,32
